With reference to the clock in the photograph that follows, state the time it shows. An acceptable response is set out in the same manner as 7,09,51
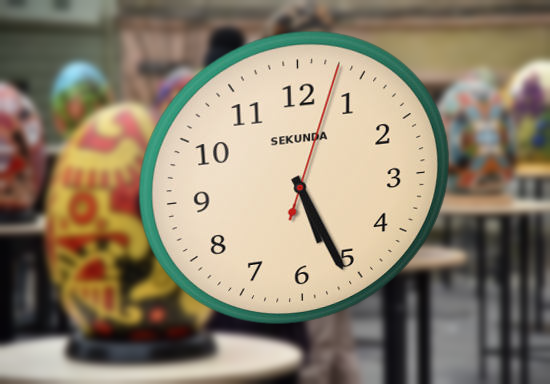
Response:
5,26,03
